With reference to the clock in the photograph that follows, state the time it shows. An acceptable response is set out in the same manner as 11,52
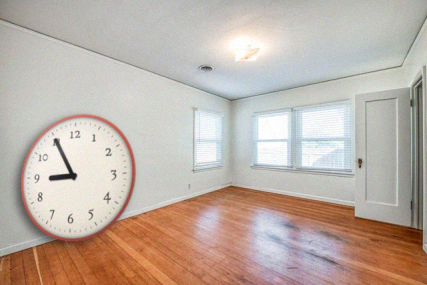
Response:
8,55
